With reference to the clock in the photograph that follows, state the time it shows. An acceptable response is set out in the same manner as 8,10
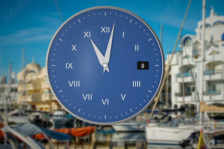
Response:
11,02
